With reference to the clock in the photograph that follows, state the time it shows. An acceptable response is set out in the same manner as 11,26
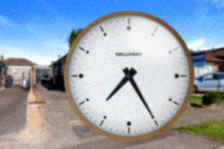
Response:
7,25
